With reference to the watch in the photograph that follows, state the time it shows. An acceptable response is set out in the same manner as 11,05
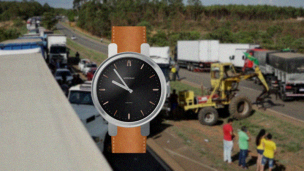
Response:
9,54
